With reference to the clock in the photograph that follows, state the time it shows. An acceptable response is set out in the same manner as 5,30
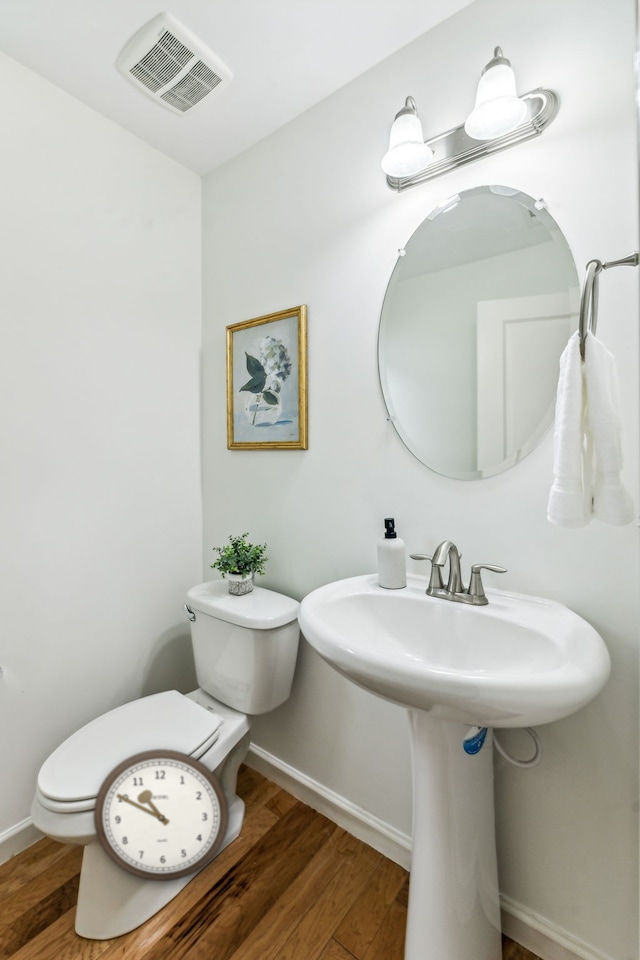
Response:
10,50
